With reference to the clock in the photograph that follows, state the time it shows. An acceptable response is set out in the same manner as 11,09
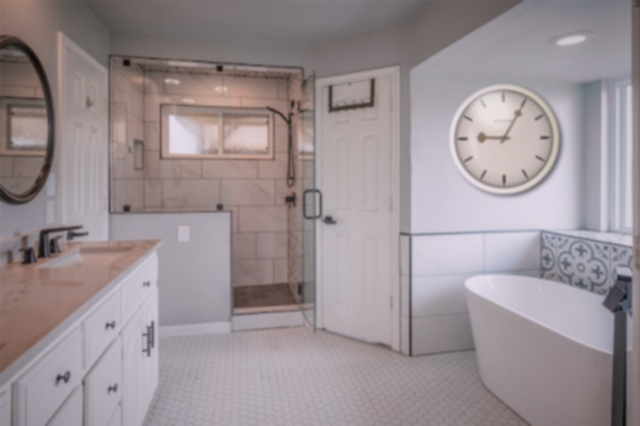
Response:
9,05
